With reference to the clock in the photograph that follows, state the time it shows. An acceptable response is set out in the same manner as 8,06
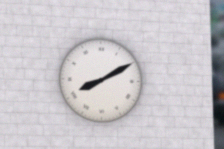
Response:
8,10
